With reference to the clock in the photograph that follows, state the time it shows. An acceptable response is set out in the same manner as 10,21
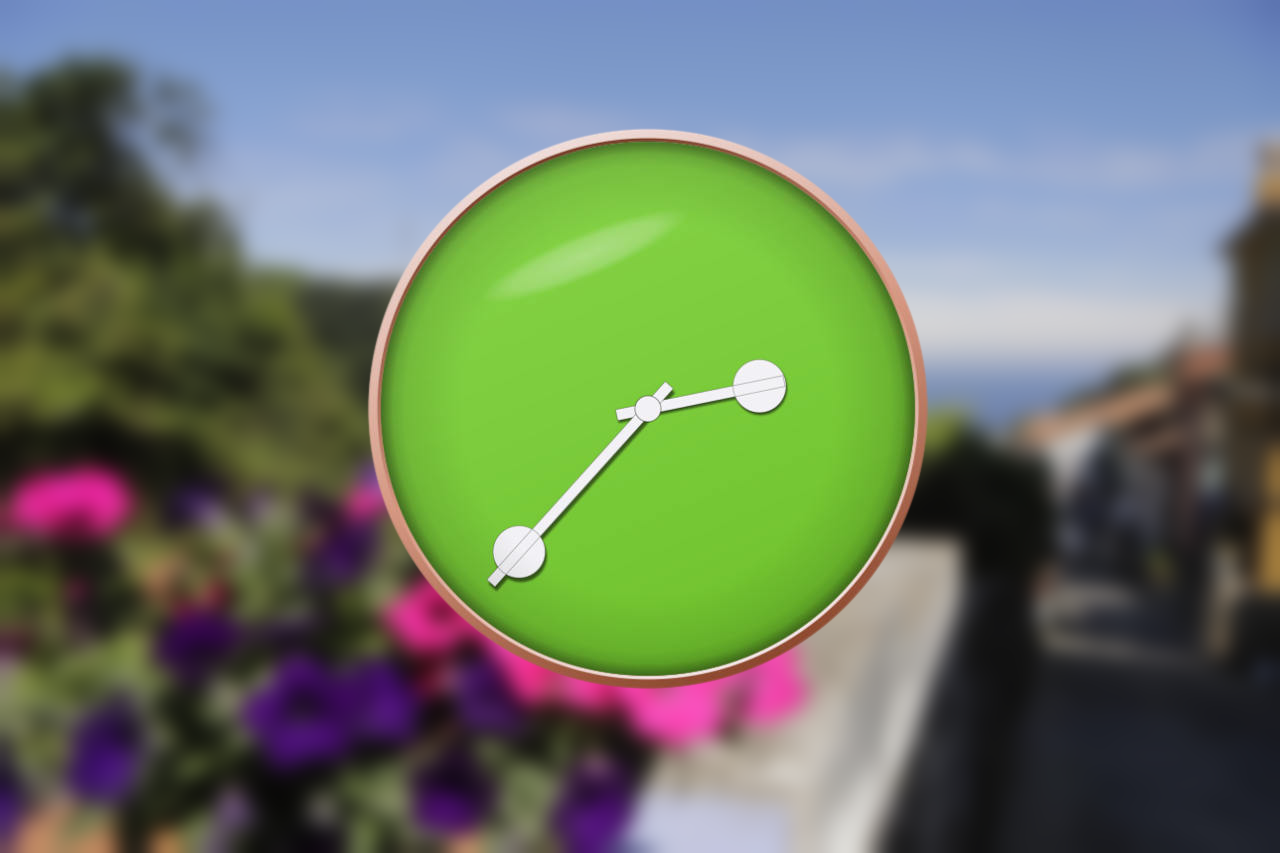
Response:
2,37
